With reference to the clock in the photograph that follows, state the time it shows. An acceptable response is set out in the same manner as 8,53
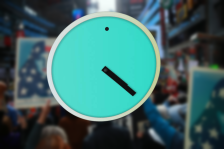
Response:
4,22
